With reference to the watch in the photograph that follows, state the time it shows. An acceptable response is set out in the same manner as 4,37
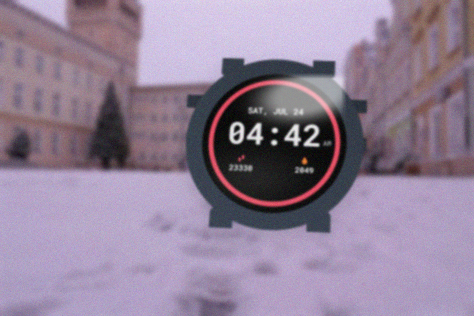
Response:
4,42
